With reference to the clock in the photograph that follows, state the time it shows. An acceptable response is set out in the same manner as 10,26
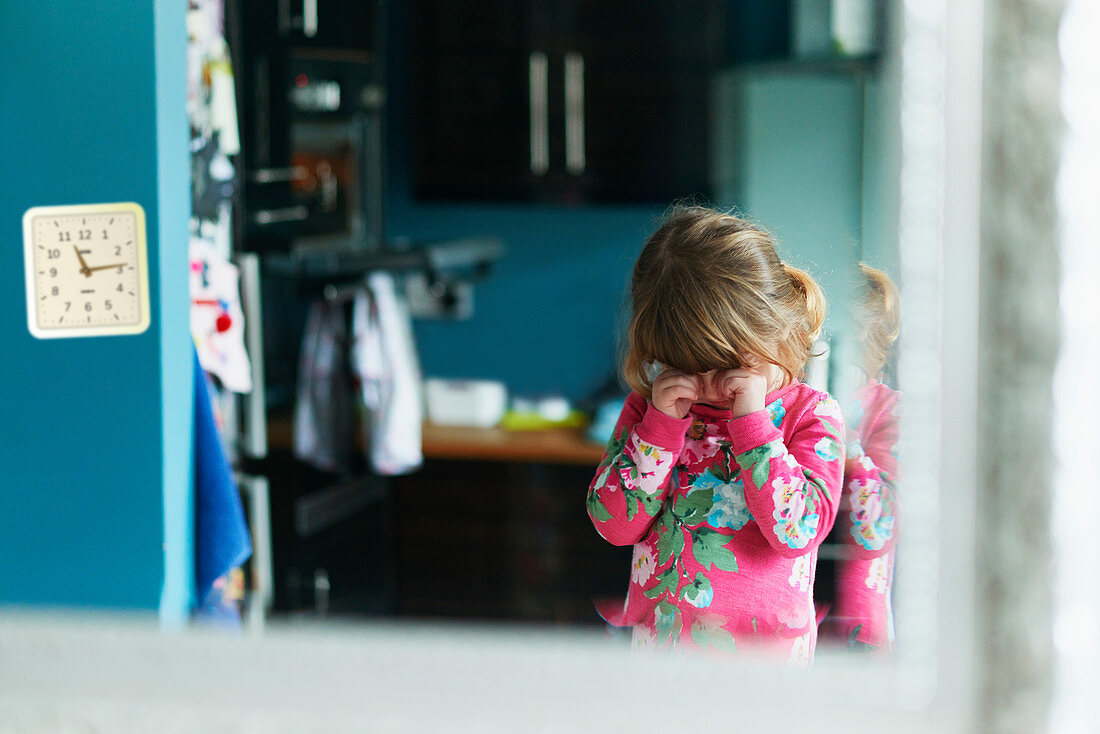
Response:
11,14
